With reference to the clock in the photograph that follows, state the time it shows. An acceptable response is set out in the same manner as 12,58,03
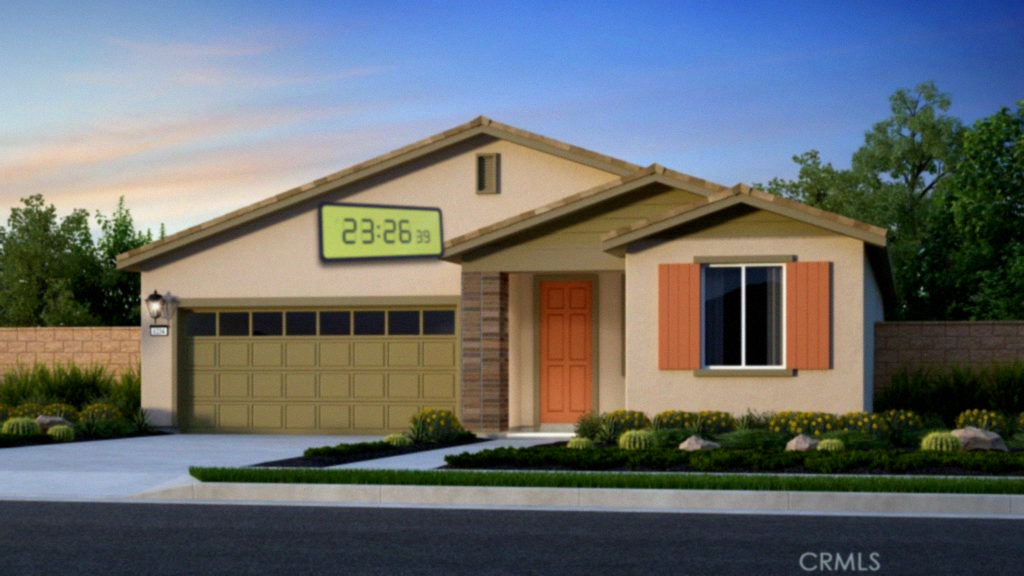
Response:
23,26,39
